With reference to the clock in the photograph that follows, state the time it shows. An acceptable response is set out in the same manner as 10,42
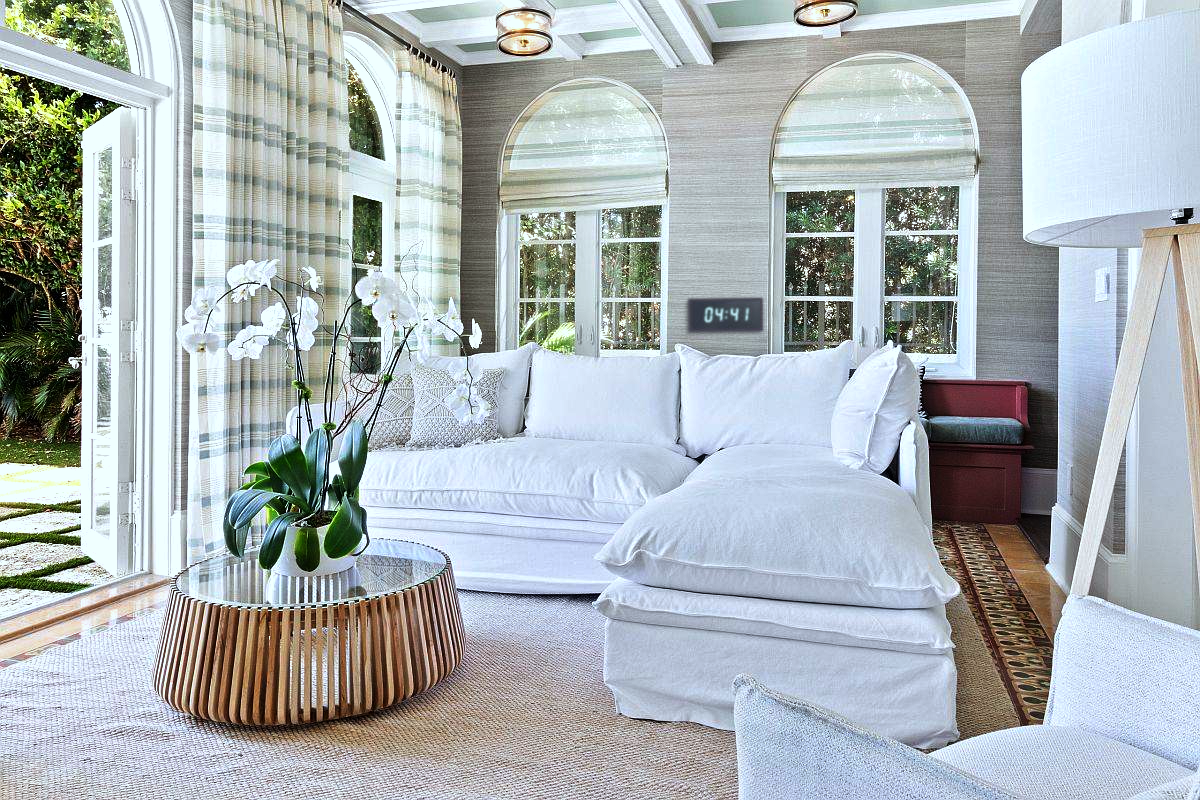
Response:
4,41
